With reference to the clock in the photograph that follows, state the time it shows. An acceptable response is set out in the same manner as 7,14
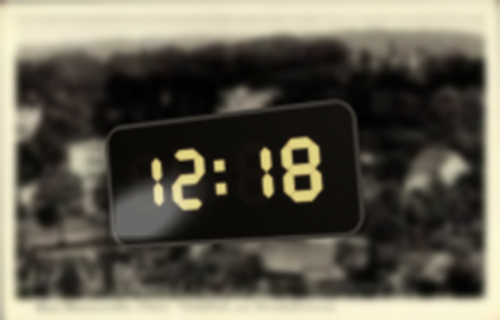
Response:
12,18
